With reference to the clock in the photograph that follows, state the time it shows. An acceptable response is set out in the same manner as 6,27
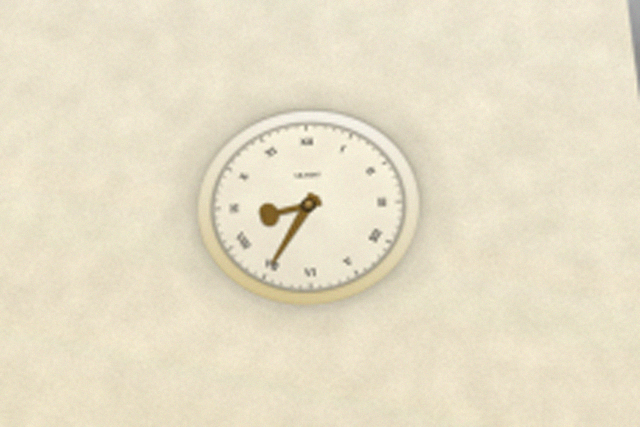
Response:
8,35
